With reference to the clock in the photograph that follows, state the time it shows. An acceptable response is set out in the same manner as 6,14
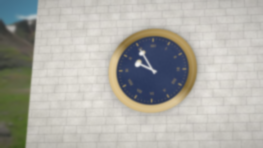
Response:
9,55
